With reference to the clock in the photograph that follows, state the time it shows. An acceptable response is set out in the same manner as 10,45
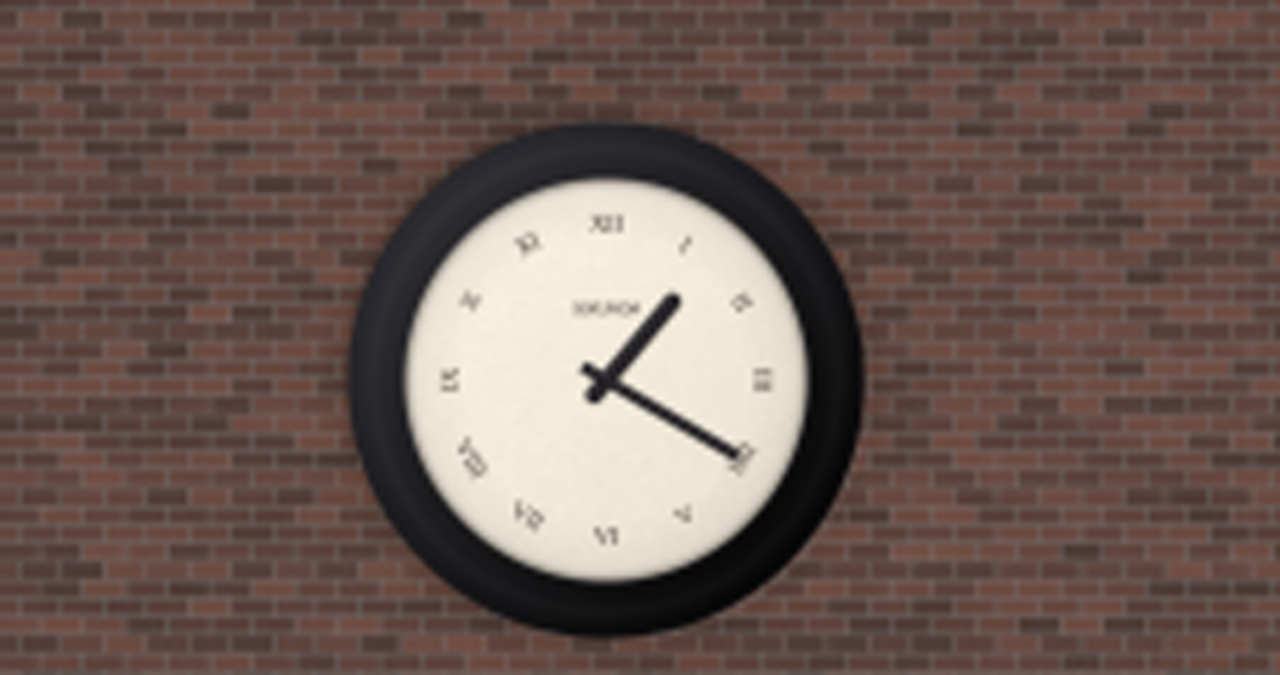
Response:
1,20
